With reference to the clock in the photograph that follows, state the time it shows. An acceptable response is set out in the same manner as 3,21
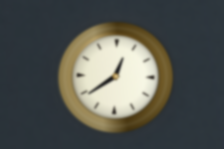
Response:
12,39
